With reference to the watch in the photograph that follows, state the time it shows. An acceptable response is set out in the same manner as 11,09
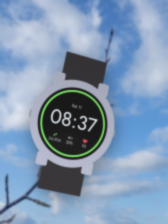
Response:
8,37
